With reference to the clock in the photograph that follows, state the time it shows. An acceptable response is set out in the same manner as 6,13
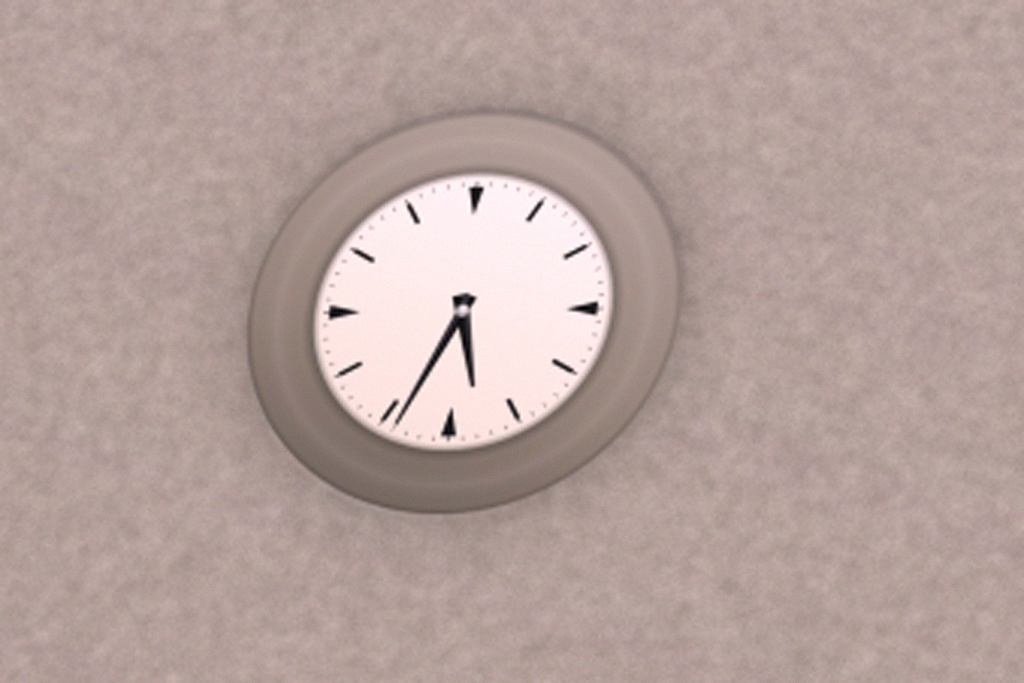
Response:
5,34
